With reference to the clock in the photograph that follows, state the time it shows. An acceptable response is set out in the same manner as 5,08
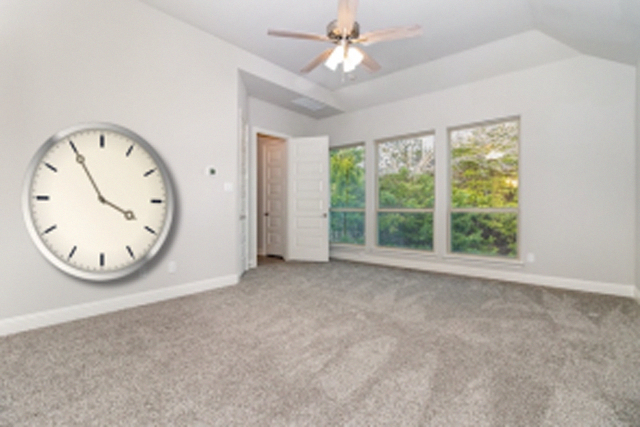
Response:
3,55
